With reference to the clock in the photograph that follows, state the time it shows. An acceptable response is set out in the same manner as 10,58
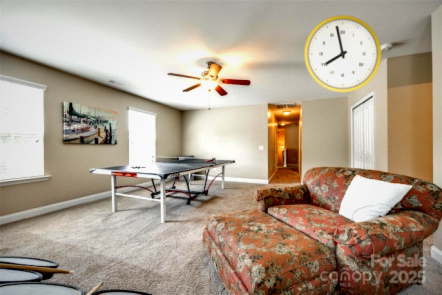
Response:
7,58
